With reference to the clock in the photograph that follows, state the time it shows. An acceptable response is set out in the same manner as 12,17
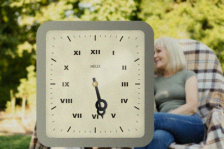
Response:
5,28
